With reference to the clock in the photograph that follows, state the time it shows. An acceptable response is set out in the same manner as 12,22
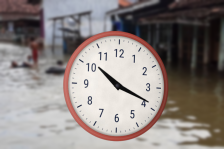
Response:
10,19
